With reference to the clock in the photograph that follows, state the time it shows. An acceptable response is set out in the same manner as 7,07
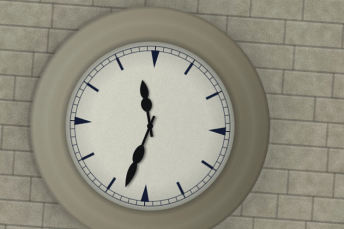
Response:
11,33
